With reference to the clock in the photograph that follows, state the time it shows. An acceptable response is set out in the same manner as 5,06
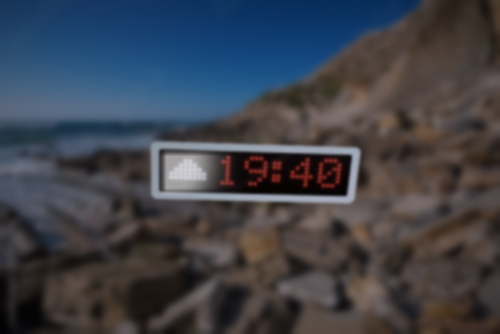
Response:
19,40
